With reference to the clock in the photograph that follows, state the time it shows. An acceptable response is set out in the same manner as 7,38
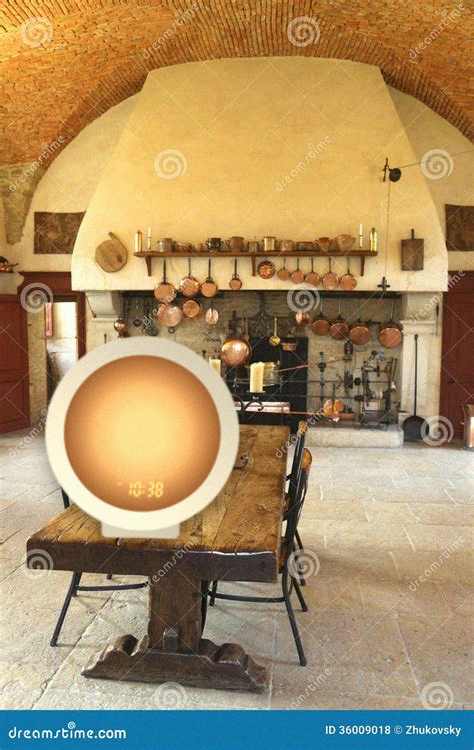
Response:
10,38
